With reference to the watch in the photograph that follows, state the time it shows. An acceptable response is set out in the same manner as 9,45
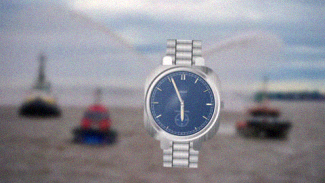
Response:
5,56
